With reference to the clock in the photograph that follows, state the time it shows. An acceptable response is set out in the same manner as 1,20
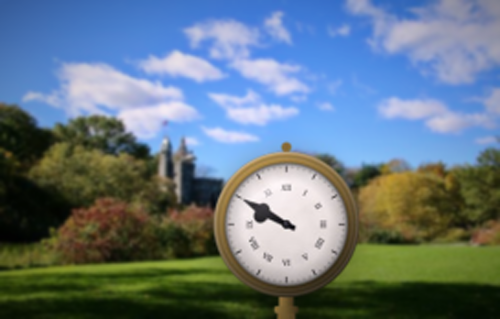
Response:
9,50
